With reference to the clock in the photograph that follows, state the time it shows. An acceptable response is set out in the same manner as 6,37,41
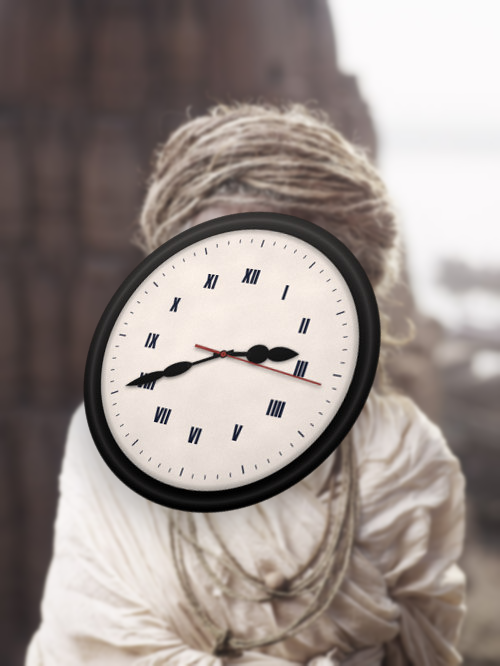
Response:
2,40,16
